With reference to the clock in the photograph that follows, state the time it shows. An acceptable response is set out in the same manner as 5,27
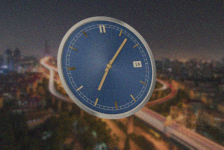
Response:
7,07
